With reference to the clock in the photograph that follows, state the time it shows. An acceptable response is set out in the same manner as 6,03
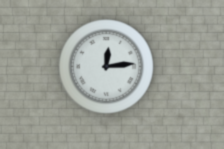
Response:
12,14
